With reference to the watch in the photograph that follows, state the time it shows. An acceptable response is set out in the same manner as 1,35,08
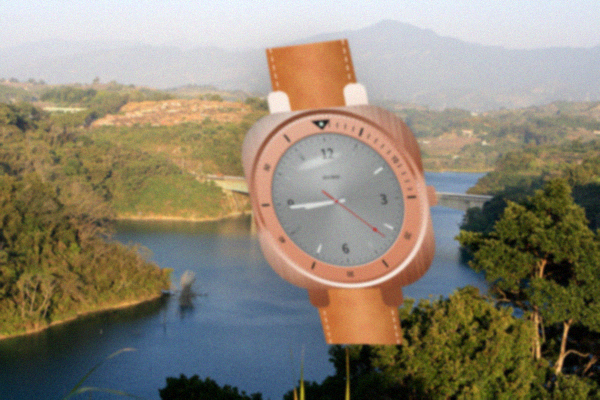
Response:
8,44,22
